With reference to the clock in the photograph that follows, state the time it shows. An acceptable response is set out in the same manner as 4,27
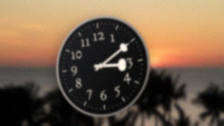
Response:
3,10
